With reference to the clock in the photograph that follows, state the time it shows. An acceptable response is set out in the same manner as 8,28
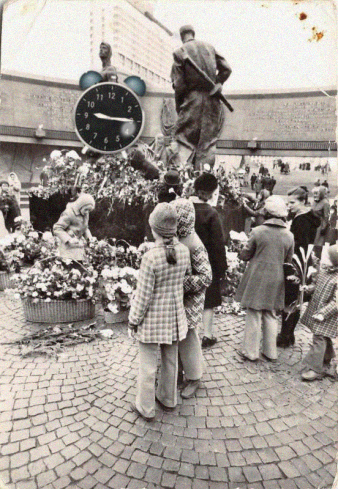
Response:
9,15
